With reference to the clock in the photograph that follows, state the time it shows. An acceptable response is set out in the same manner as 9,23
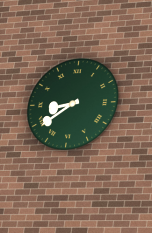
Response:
8,39
